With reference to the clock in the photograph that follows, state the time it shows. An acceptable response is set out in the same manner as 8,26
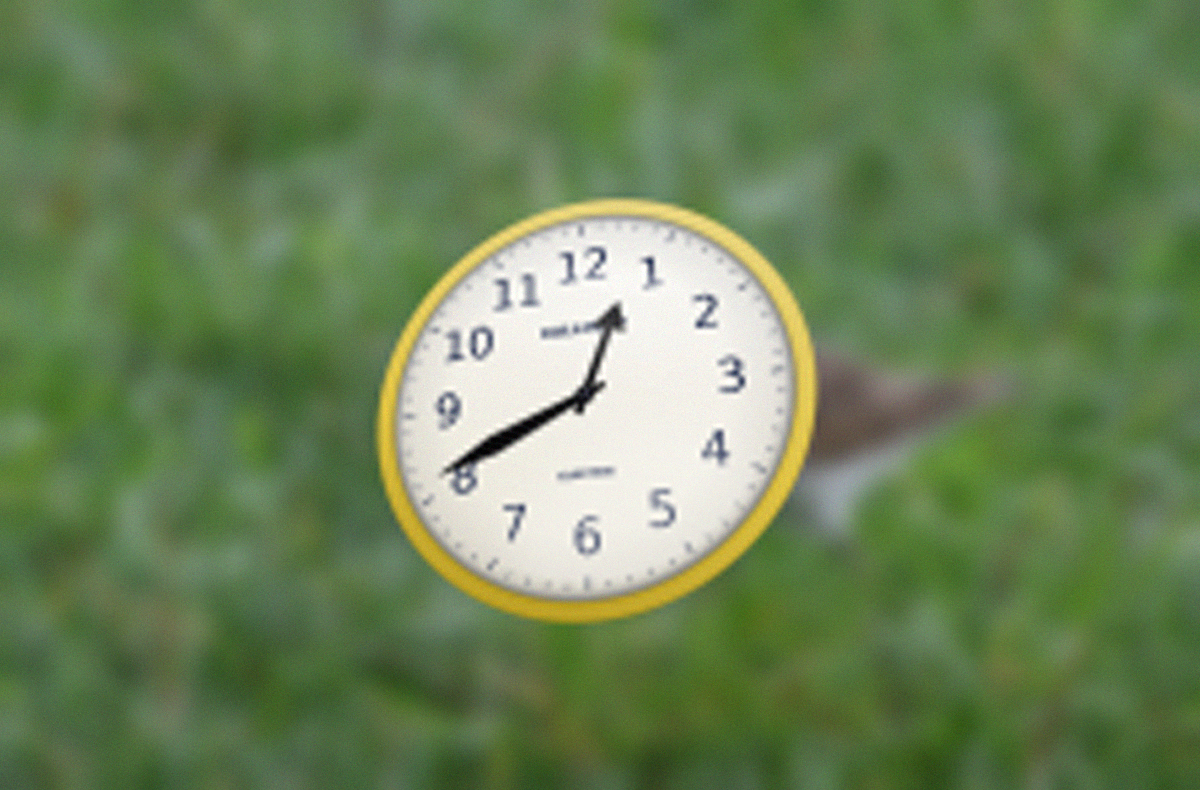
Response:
12,41
